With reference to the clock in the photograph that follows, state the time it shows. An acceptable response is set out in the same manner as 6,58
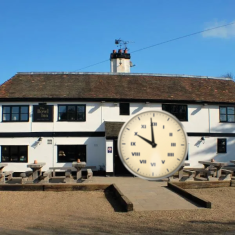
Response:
9,59
